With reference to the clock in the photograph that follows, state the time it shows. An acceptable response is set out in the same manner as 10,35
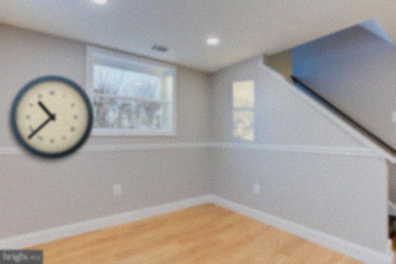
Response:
10,38
